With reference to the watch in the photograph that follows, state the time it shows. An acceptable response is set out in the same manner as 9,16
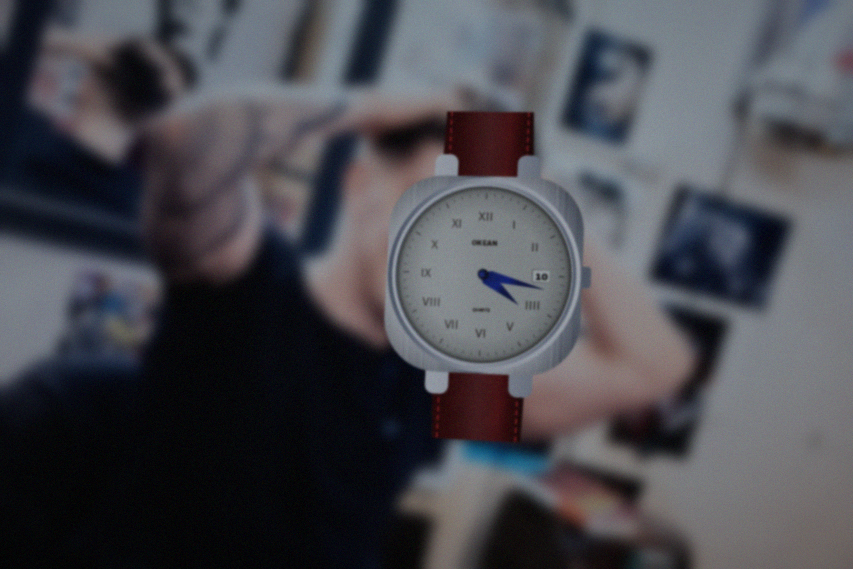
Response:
4,17
